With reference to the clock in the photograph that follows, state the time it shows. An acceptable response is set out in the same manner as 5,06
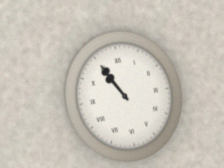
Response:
10,55
